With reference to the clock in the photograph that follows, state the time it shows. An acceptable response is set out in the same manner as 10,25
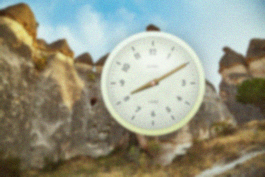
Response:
8,10
